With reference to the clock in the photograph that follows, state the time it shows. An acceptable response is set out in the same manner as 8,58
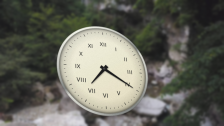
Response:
7,20
